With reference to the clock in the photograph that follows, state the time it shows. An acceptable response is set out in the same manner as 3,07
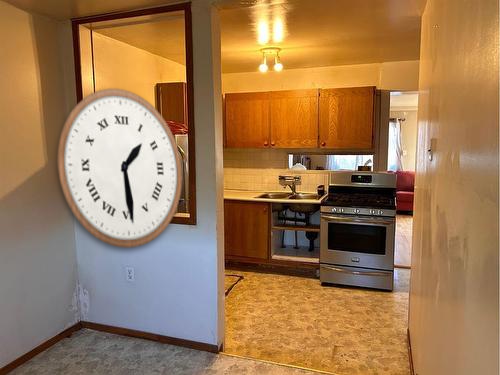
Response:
1,29
